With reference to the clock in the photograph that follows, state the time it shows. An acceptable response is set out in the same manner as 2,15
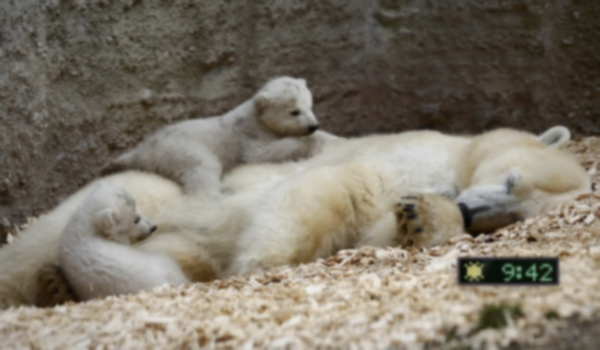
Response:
9,42
